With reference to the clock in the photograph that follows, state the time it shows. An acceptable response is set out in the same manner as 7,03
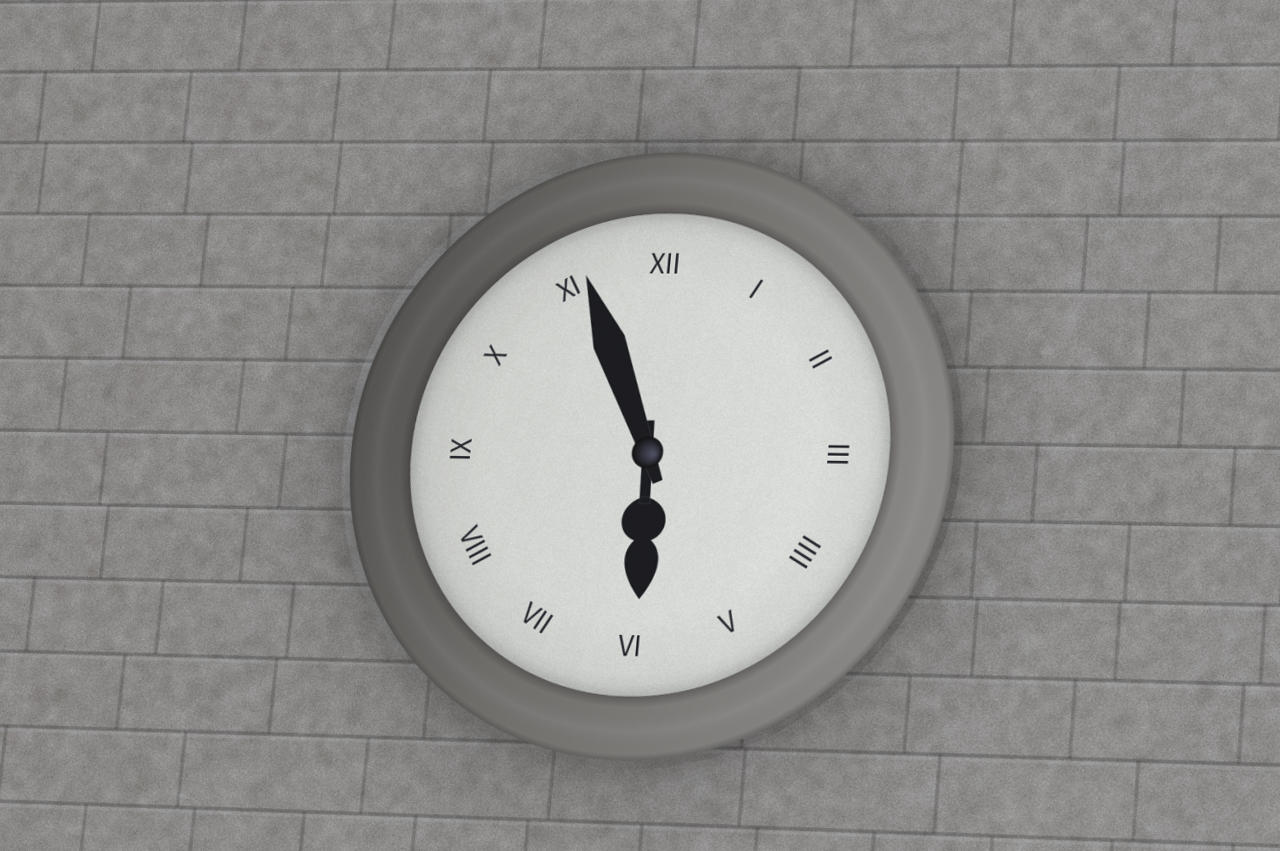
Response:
5,56
